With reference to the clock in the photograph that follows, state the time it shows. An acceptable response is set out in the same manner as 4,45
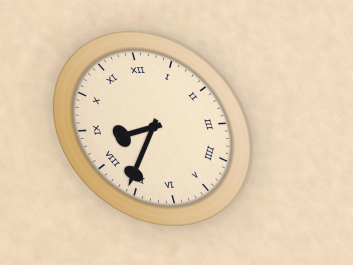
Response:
8,36
